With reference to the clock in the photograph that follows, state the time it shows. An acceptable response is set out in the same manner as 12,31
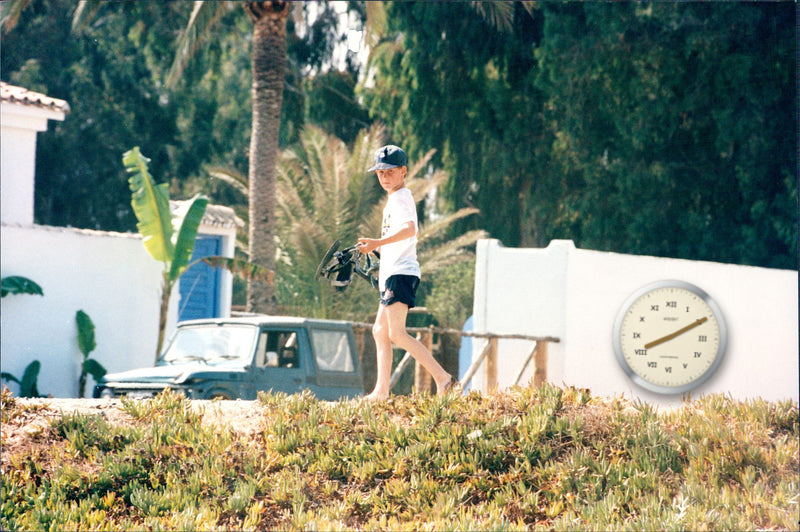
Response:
8,10
